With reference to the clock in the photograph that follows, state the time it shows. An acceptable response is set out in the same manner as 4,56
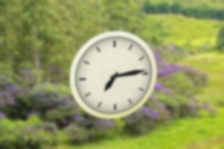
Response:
7,14
